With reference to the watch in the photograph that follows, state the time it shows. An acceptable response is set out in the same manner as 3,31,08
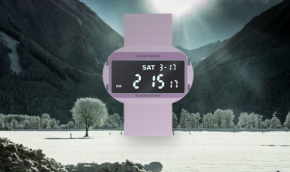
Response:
2,15,17
